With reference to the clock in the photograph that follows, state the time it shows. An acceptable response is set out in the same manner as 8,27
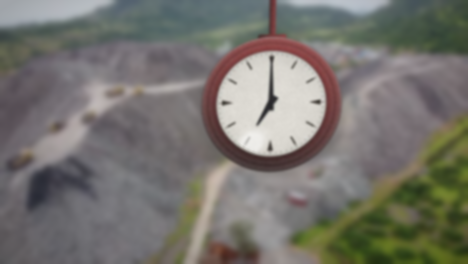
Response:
7,00
